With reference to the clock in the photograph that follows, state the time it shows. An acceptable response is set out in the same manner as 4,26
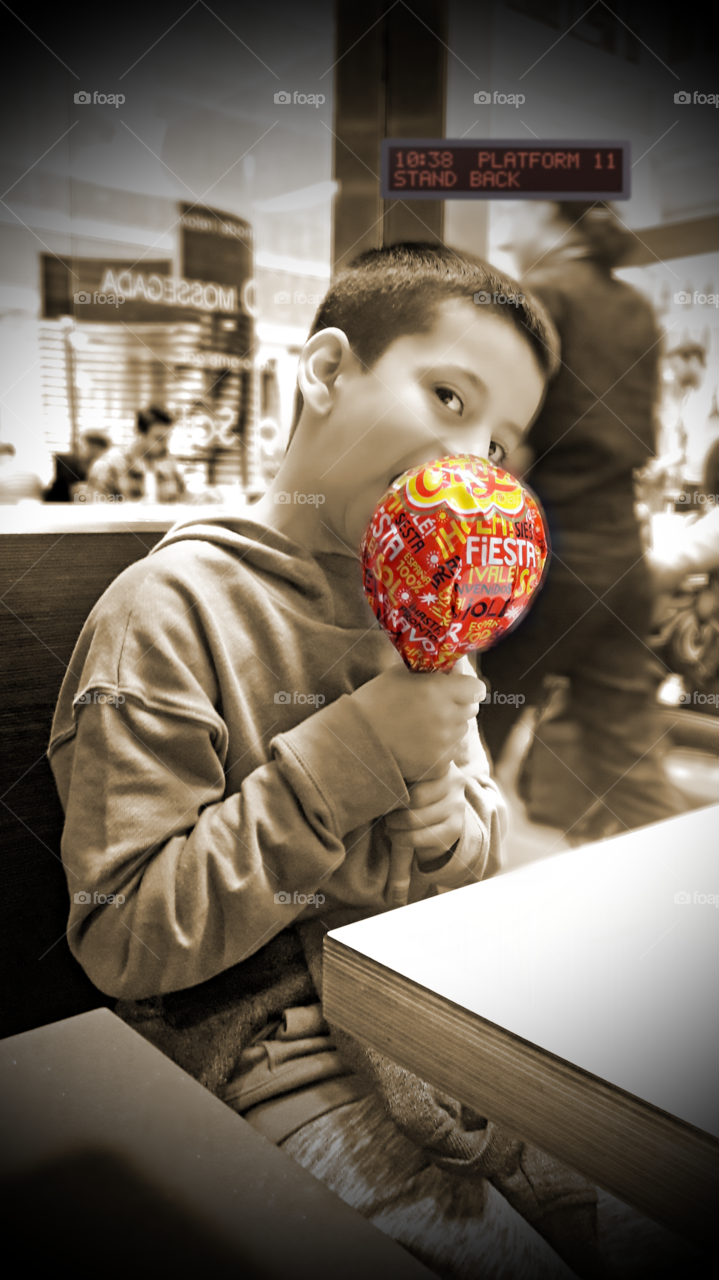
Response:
10,38
